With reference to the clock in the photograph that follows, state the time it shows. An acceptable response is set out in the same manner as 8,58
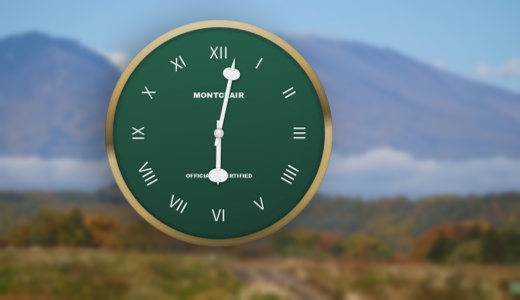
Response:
6,02
